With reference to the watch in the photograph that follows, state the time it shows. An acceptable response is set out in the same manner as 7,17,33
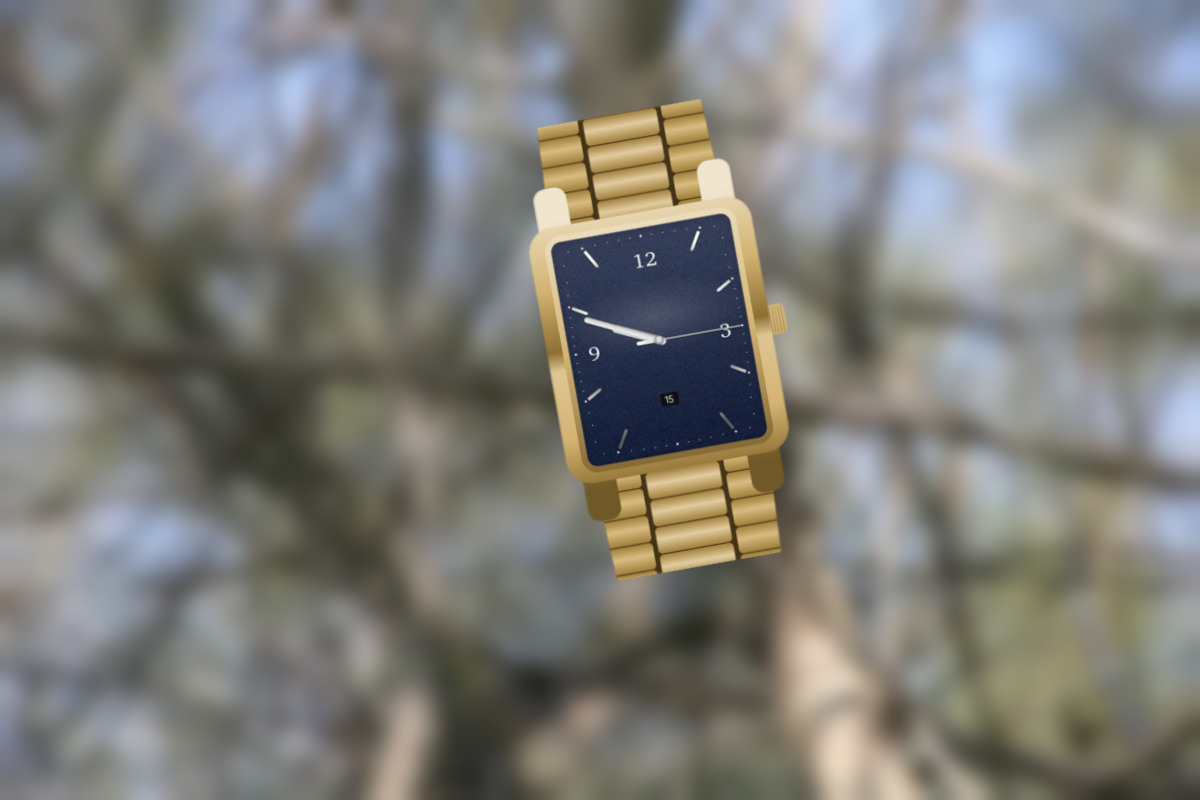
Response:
9,49,15
